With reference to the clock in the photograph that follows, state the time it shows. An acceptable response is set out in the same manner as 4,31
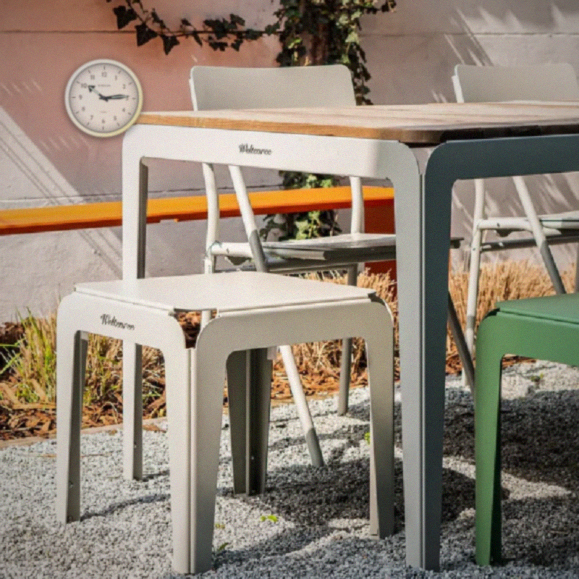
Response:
10,14
